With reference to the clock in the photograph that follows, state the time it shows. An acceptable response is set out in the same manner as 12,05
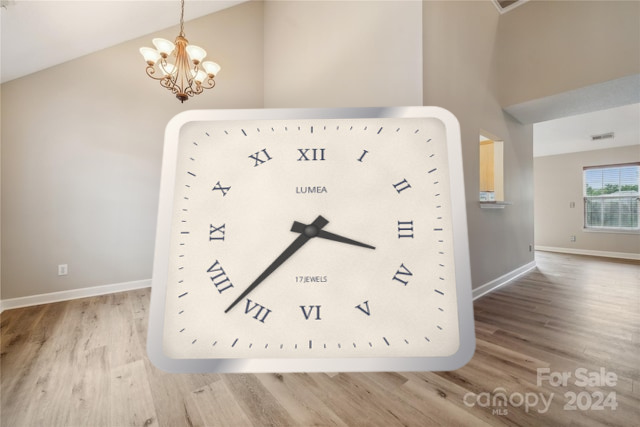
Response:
3,37
